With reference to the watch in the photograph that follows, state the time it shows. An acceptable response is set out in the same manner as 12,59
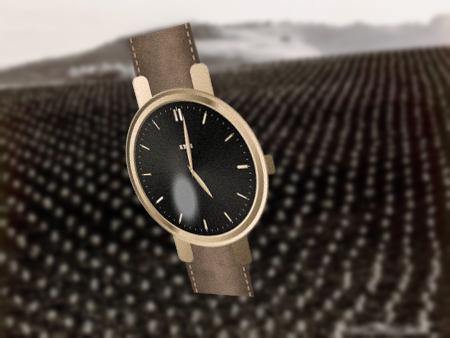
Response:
5,01
